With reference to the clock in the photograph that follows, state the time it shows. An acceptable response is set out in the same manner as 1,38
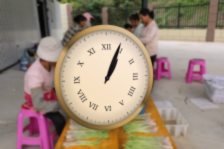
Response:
1,04
